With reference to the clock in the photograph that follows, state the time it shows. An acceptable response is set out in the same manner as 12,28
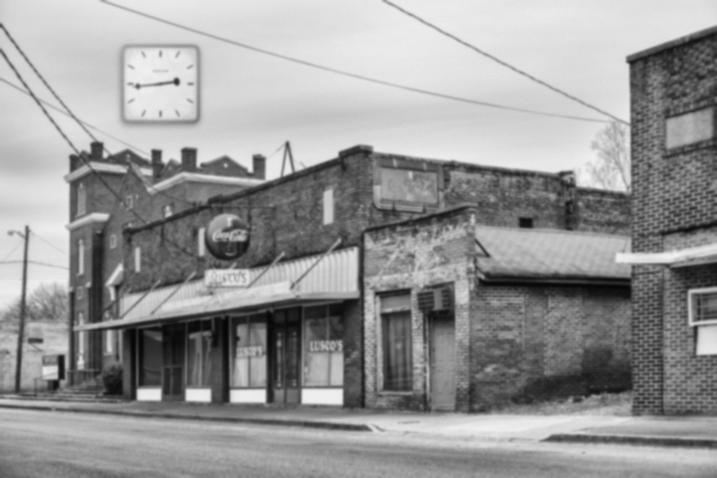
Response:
2,44
